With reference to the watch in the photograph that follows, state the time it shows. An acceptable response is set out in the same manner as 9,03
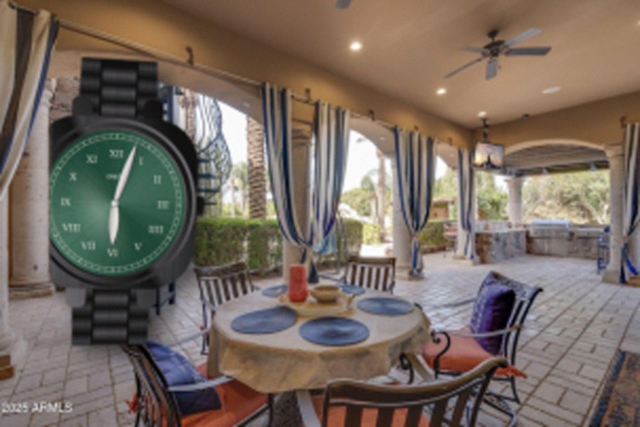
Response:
6,03
